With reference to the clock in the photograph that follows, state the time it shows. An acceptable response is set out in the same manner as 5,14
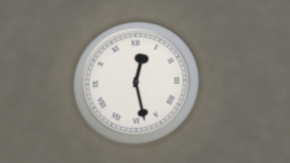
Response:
12,28
